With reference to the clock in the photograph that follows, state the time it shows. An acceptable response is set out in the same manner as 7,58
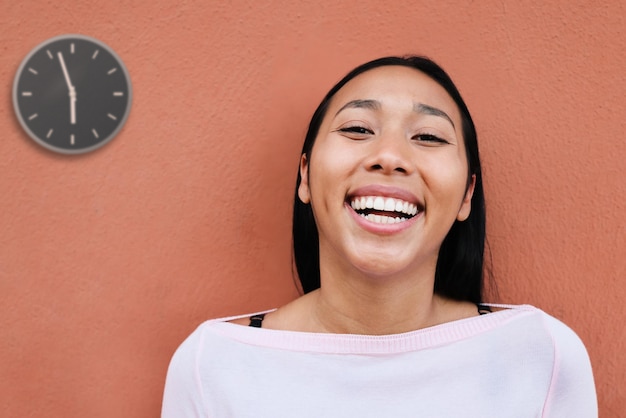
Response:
5,57
